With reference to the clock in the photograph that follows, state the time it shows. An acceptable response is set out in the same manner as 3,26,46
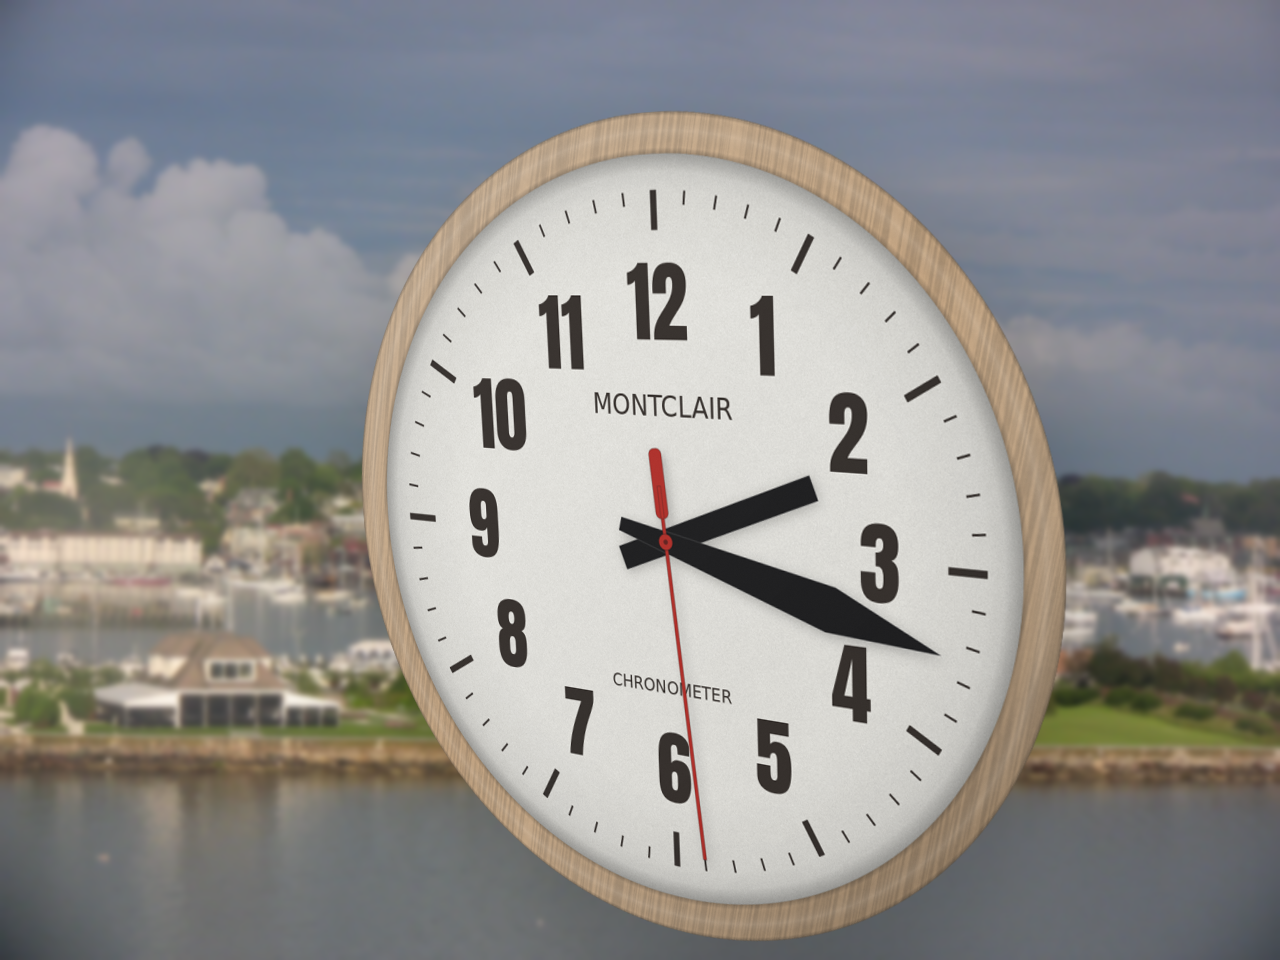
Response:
2,17,29
